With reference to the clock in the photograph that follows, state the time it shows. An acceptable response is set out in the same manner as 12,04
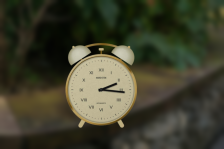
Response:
2,16
